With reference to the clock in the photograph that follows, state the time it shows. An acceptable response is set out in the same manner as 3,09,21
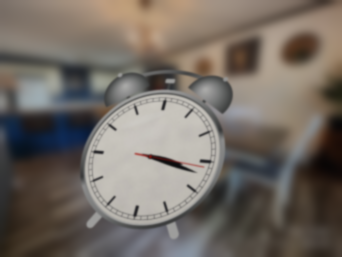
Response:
3,17,16
